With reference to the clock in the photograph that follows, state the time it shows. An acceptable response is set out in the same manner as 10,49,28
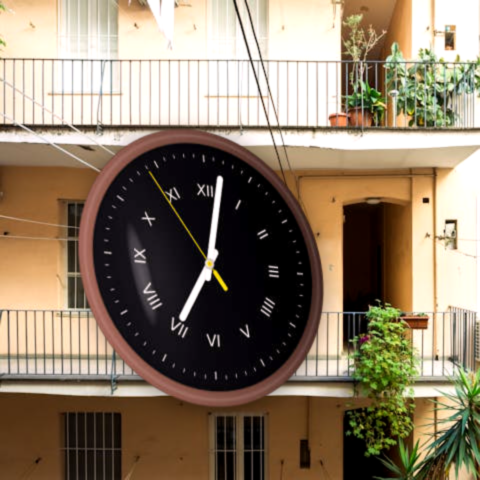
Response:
7,01,54
